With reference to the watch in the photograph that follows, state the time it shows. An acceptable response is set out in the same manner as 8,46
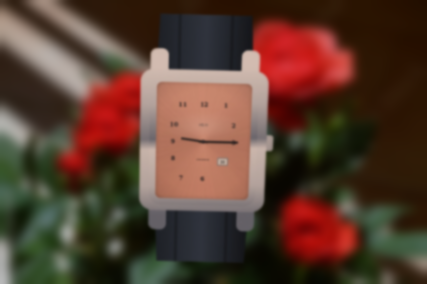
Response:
9,15
